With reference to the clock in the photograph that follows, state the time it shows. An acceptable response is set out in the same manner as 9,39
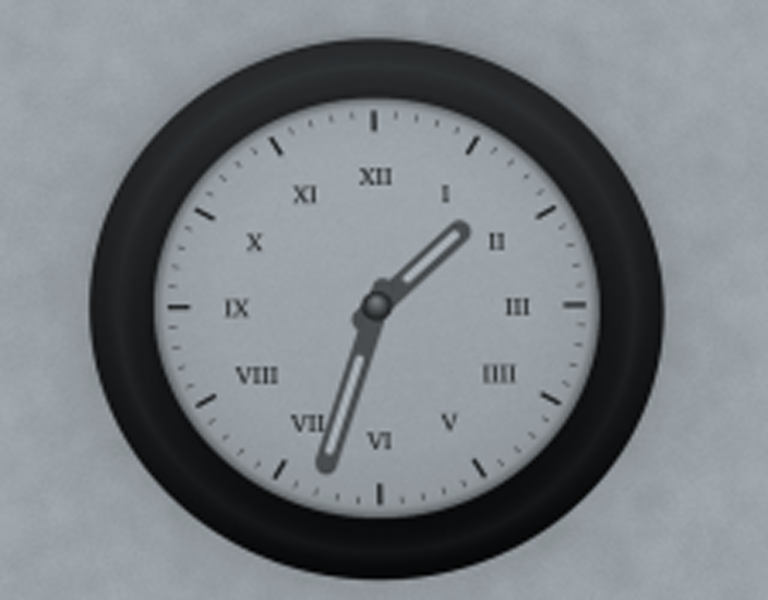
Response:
1,33
